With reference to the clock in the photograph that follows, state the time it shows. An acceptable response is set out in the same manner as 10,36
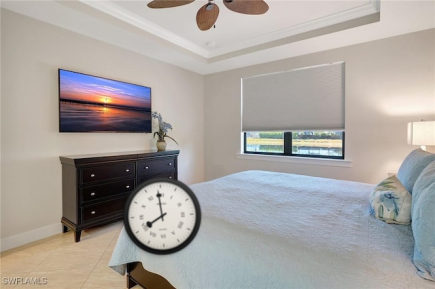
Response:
7,59
